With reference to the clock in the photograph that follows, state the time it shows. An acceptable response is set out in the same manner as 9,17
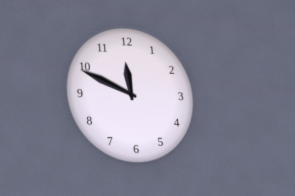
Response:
11,49
